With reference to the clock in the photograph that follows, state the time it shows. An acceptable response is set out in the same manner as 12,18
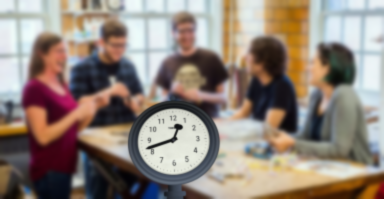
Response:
12,42
